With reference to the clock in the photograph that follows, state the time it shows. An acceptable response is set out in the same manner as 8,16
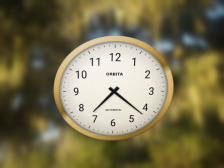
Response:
7,22
